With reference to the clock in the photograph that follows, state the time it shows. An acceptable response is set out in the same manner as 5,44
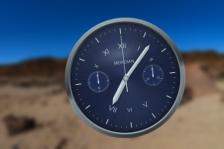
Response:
7,07
